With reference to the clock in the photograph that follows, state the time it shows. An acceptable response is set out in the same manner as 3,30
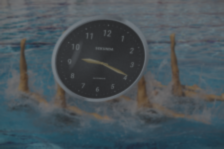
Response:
9,19
